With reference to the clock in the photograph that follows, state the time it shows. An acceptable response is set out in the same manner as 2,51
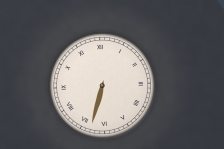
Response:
6,33
